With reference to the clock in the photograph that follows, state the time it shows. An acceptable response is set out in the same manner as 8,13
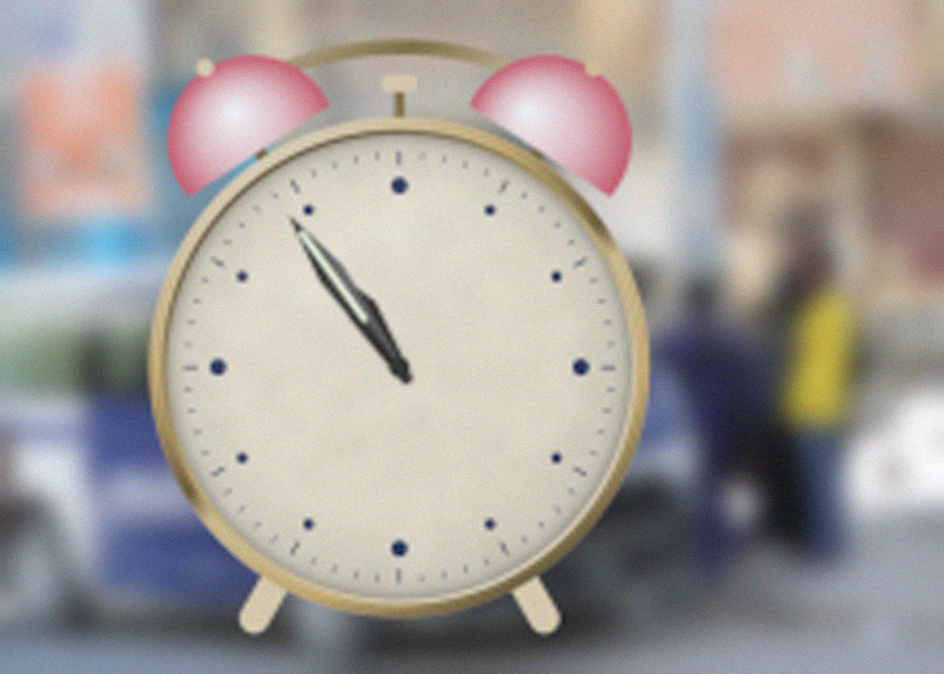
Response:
10,54
